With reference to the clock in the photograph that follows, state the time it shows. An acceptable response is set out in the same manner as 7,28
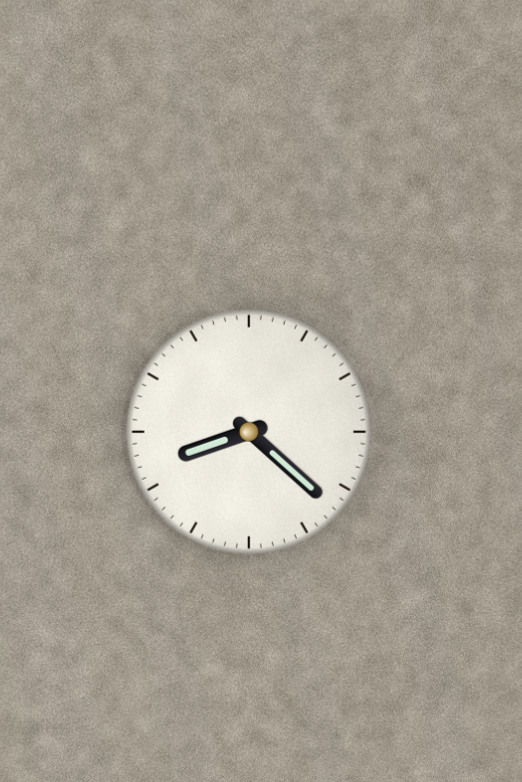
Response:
8,22
